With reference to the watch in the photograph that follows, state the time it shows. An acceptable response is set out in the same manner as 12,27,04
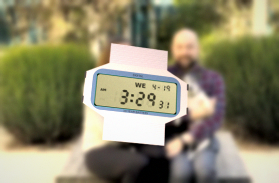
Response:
3,29,31
